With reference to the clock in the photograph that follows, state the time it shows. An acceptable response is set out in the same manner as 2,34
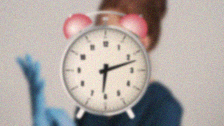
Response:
6,12
